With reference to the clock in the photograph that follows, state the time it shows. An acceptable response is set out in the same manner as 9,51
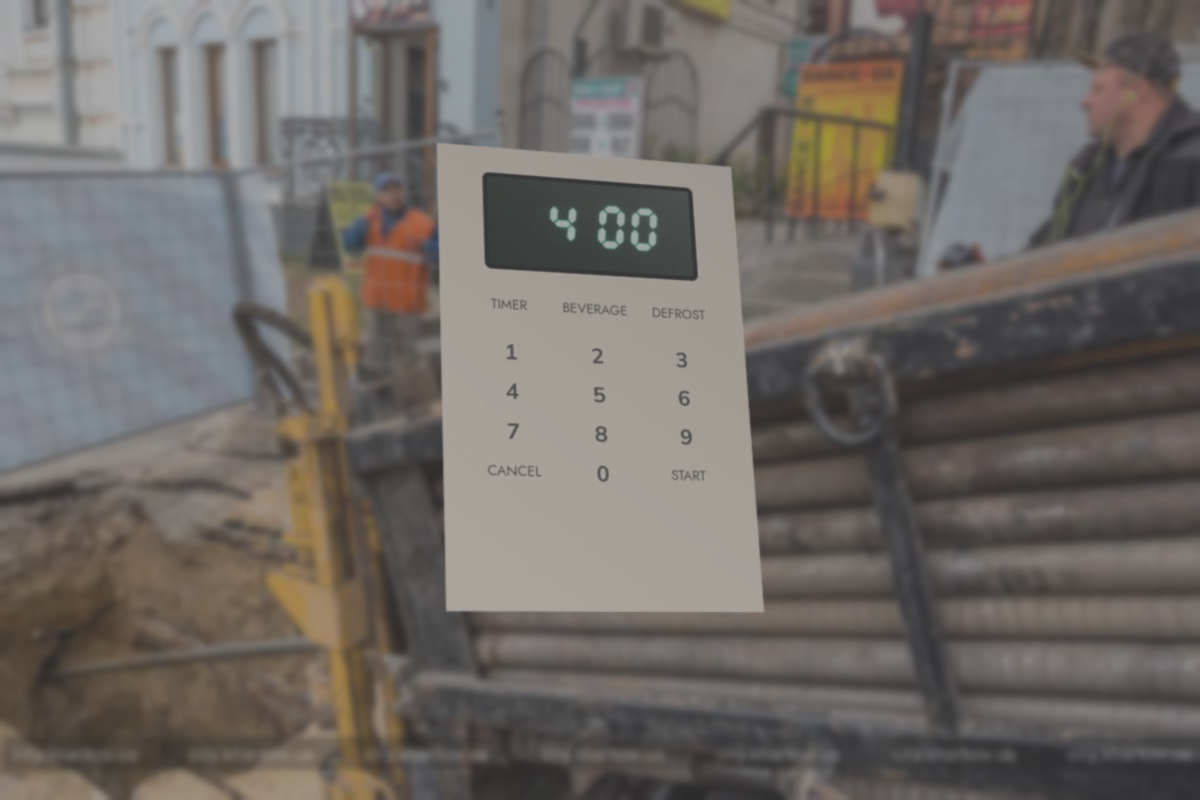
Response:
4,00
